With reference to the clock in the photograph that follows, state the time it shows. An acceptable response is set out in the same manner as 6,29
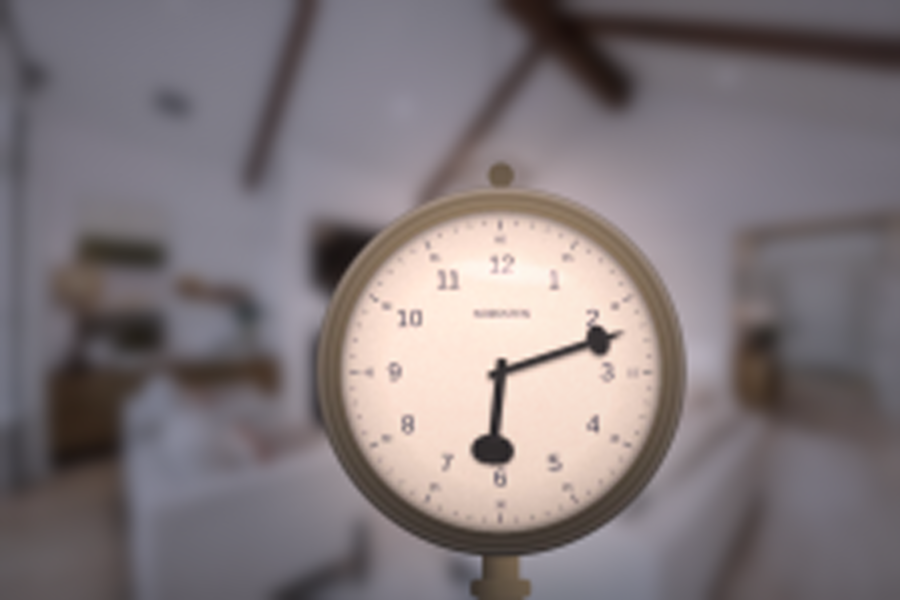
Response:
6,12
